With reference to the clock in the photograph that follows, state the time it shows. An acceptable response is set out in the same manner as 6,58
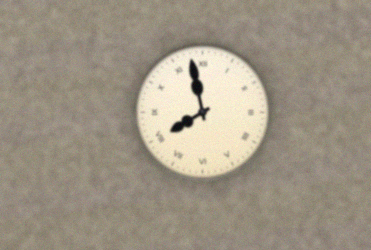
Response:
7,58
